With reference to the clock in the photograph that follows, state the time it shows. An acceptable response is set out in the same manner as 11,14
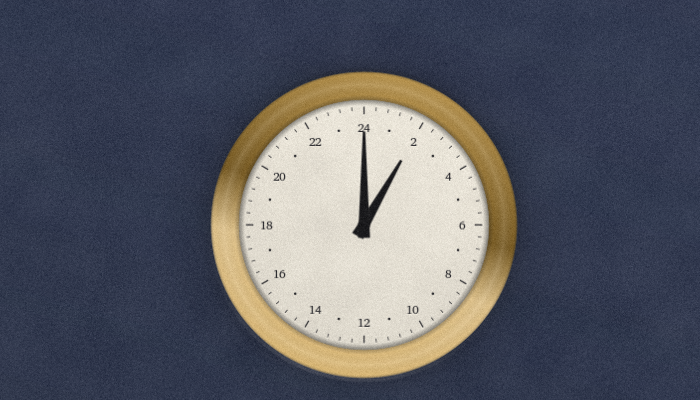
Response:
2,00
